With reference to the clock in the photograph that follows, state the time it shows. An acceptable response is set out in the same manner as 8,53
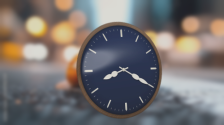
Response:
8,20
